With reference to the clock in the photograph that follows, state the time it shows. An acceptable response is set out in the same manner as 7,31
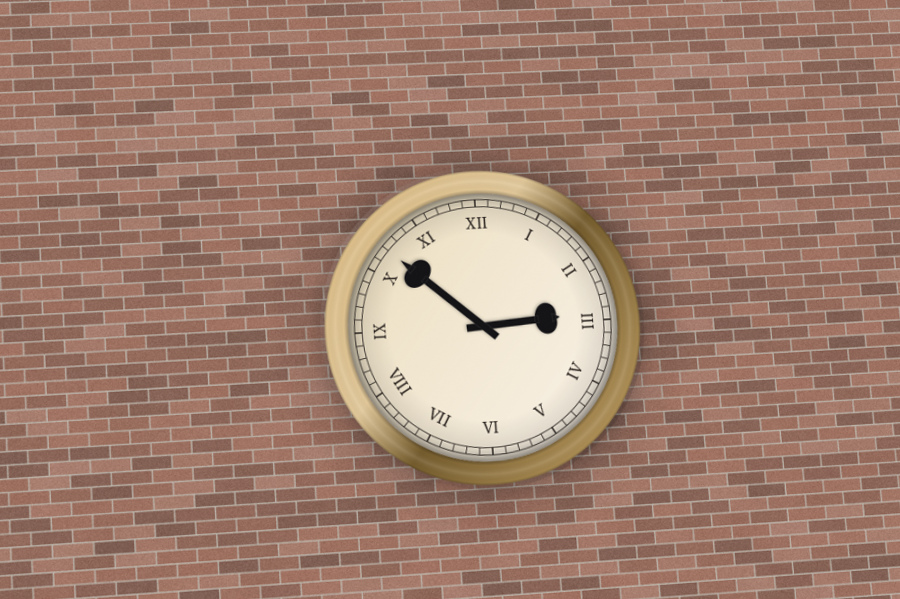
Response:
2,52
